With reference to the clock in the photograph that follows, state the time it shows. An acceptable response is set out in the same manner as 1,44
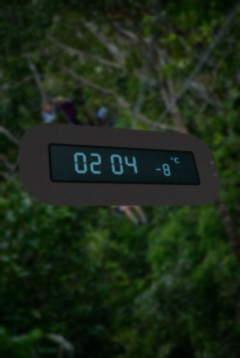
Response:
2,04
